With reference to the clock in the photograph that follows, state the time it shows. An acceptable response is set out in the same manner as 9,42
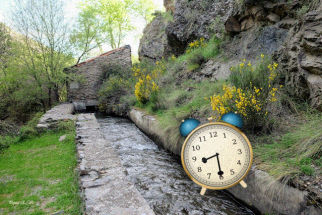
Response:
8,30
